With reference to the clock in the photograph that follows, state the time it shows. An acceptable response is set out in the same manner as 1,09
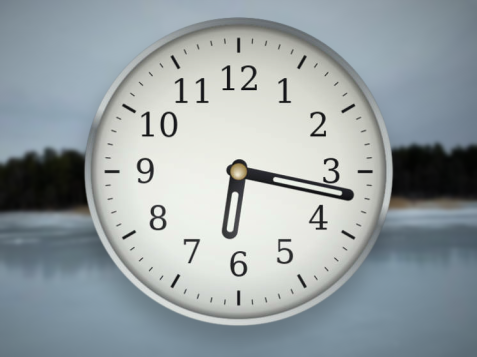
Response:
6,17
